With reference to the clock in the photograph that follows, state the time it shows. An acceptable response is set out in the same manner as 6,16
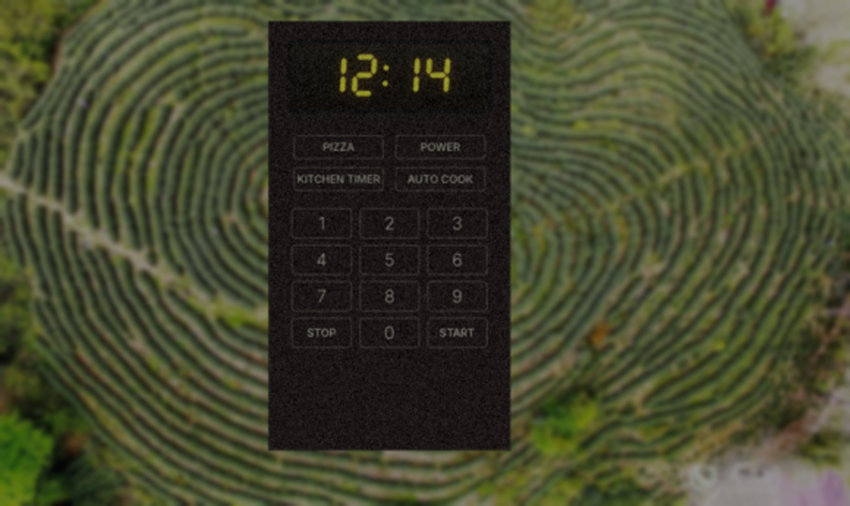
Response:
12,14
